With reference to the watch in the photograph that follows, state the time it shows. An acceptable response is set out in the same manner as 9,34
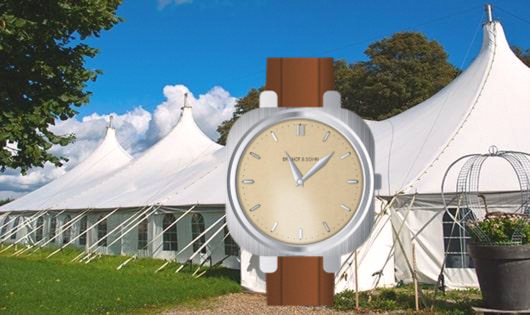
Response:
11,08
